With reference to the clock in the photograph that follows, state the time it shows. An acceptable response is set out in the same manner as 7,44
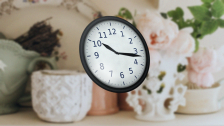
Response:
10,17
